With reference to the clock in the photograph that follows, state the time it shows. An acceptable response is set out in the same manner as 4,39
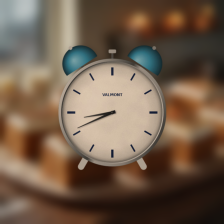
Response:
8,41
